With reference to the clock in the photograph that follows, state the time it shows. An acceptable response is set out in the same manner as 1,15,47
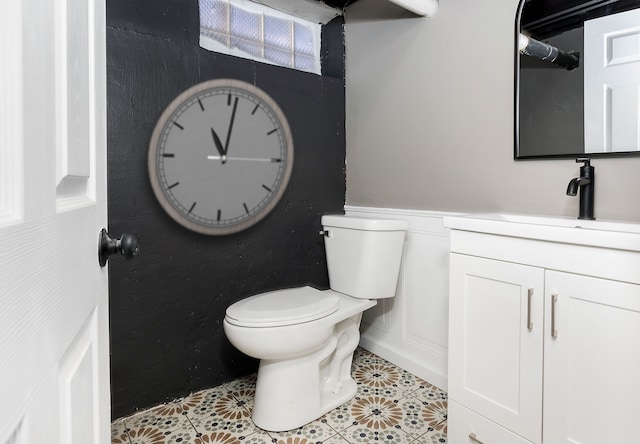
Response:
11,01,15
